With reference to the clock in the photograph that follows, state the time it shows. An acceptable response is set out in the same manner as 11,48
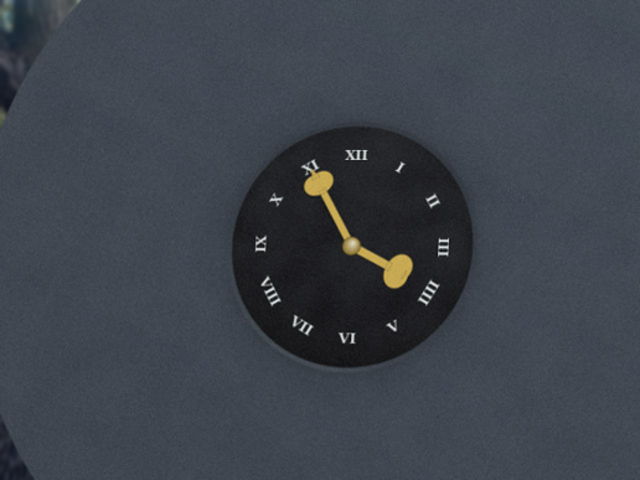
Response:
3,55
